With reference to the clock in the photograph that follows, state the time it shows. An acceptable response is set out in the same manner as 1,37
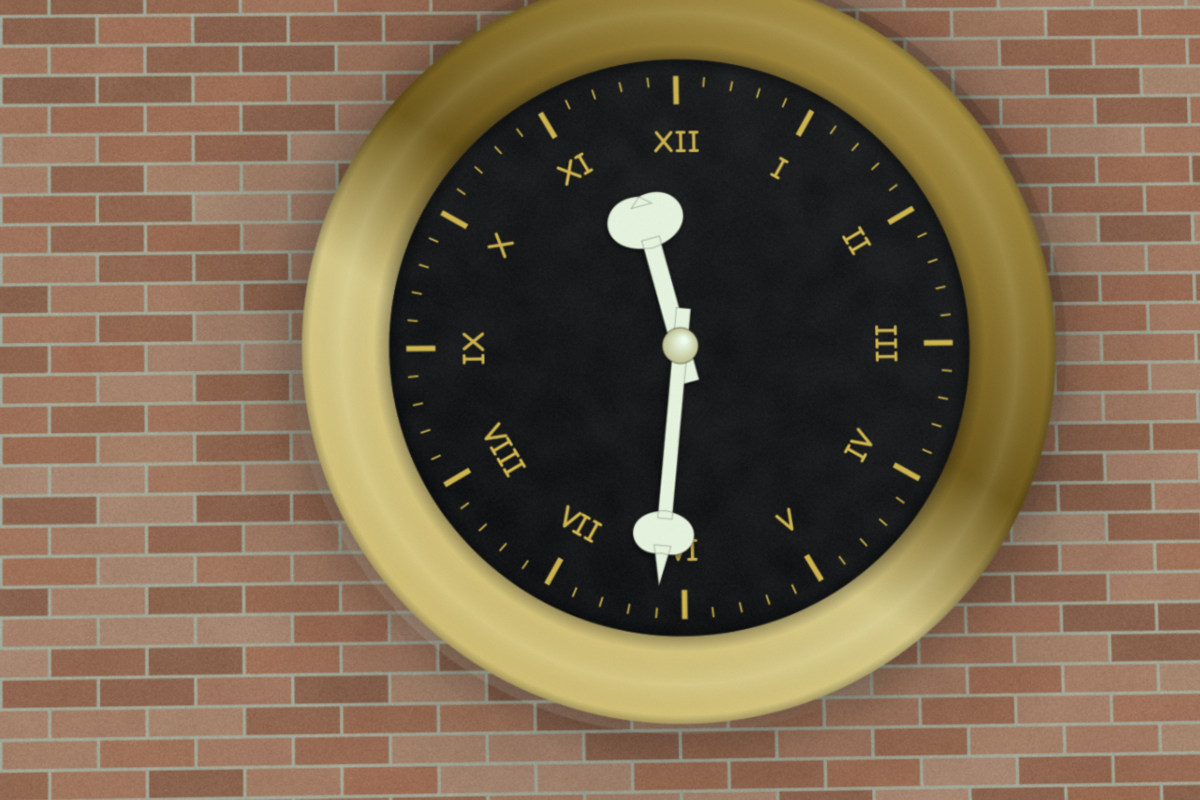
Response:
11,31
